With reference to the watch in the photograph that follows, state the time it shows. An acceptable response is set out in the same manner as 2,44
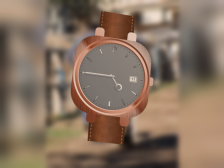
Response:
4,45
